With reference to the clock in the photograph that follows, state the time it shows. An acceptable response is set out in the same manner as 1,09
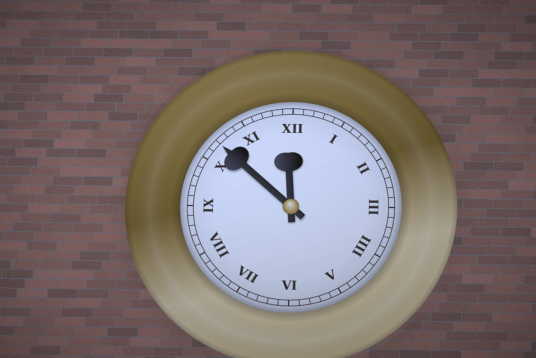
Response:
11,52
